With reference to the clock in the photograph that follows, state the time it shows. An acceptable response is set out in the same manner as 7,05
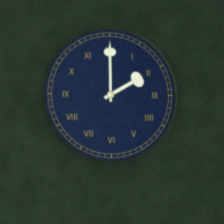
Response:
2,00
